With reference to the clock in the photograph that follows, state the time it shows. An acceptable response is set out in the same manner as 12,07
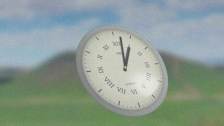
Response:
1,02
